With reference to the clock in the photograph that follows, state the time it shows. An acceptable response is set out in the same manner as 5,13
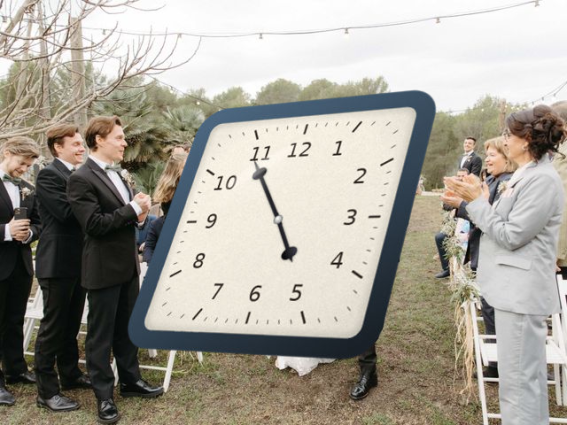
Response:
4,54
